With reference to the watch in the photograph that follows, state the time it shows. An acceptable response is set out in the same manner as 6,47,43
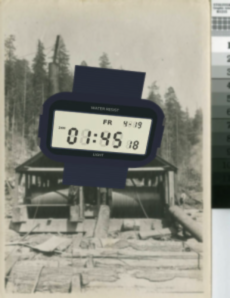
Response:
1,45,18
